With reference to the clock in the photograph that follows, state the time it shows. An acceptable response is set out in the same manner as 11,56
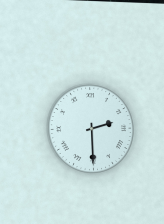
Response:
2,30
